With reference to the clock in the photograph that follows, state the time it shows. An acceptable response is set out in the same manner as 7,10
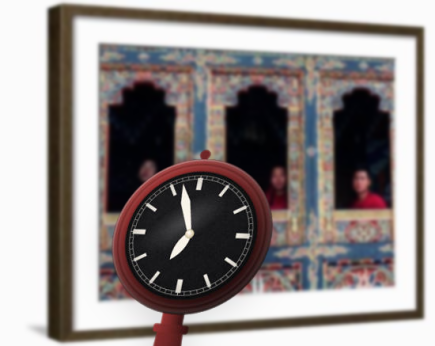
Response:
6,57
